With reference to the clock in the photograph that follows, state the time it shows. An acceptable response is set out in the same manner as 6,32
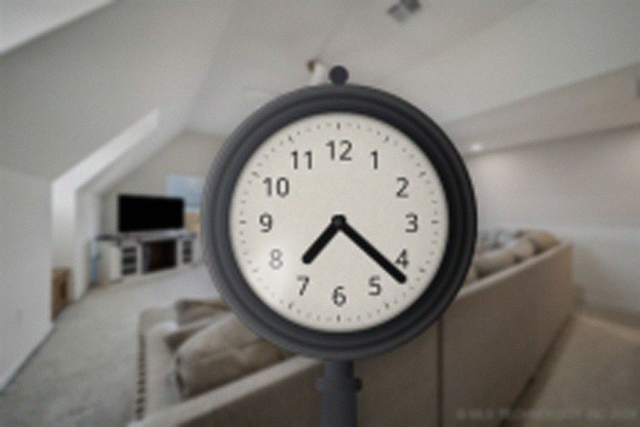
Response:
7,22
